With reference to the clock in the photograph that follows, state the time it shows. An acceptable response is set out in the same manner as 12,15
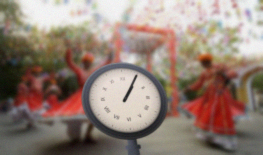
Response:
1,05
